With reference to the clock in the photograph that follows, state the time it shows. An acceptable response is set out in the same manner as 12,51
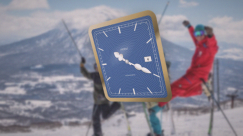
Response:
10,20
